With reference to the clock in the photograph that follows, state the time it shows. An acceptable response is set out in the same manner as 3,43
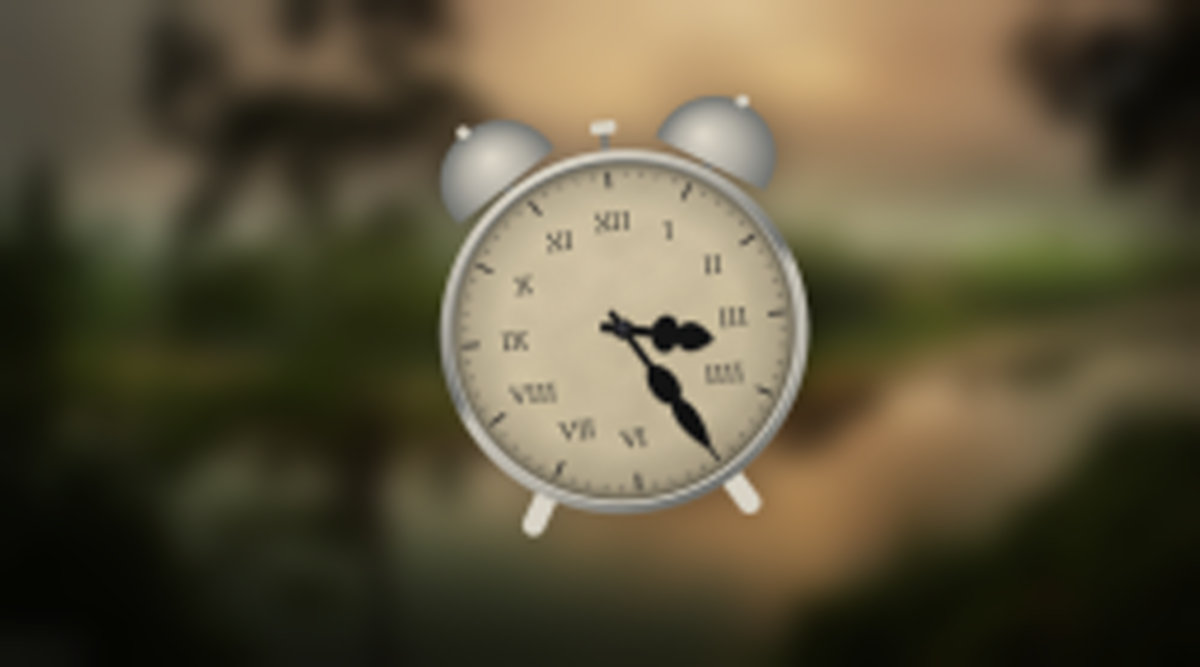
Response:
3,25
